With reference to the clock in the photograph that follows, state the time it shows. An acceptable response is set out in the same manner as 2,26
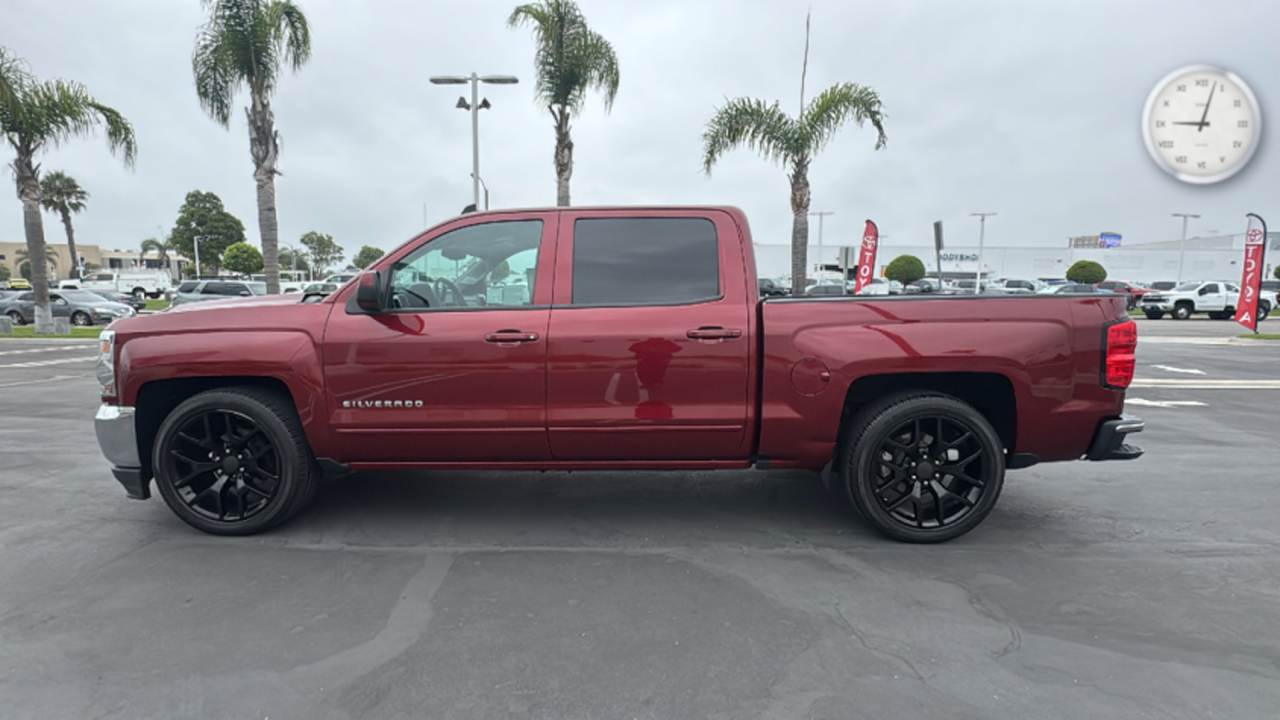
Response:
9,03
